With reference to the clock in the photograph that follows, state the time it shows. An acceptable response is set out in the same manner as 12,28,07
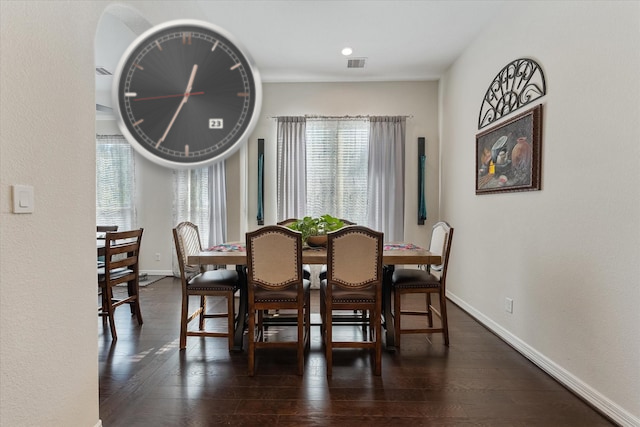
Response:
12,34,44
